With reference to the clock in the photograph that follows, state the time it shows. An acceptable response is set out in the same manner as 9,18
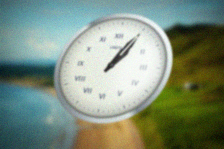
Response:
1,05
